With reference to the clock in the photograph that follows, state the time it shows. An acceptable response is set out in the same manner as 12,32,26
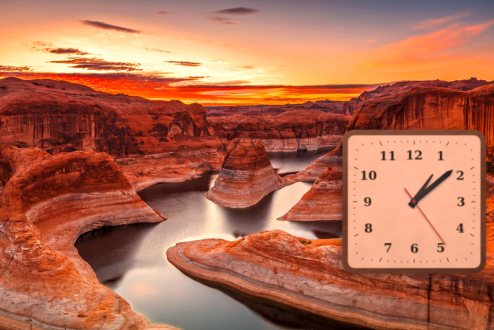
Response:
1,08,24
